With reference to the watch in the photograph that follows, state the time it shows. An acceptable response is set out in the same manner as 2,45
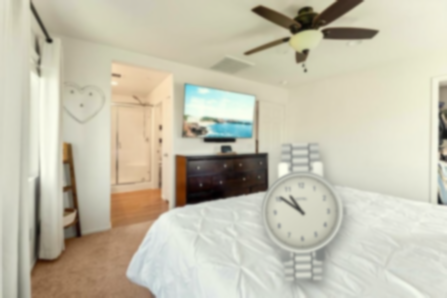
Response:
10,51
